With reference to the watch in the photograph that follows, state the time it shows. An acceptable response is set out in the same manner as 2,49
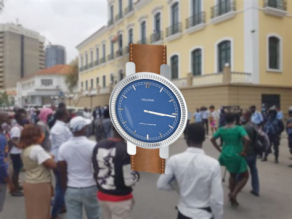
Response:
3,16
